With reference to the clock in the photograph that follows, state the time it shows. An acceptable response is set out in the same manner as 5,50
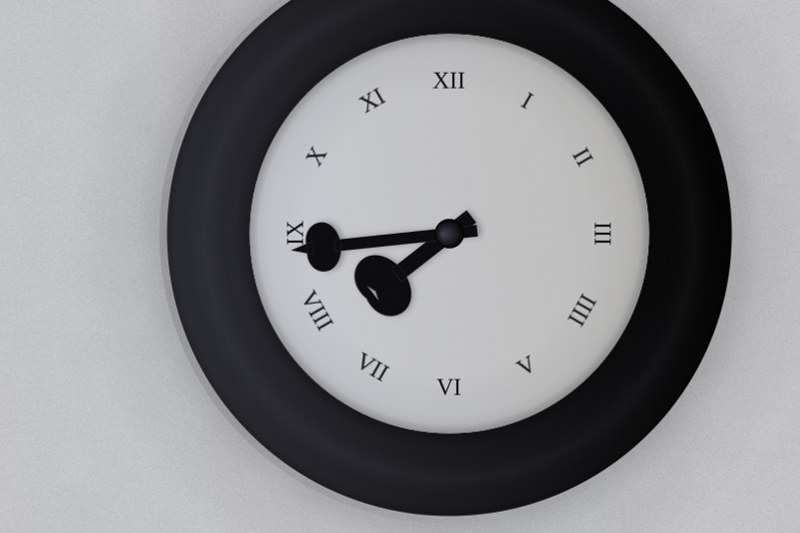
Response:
7,44
